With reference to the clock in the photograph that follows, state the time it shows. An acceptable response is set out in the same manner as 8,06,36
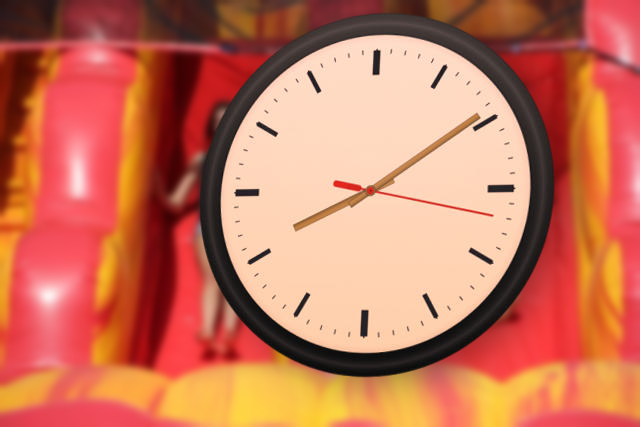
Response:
8,09,17
